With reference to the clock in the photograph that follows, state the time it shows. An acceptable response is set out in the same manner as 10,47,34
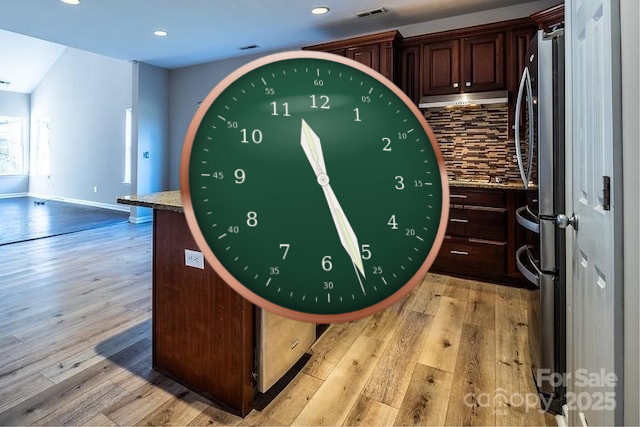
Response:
11,26,27
